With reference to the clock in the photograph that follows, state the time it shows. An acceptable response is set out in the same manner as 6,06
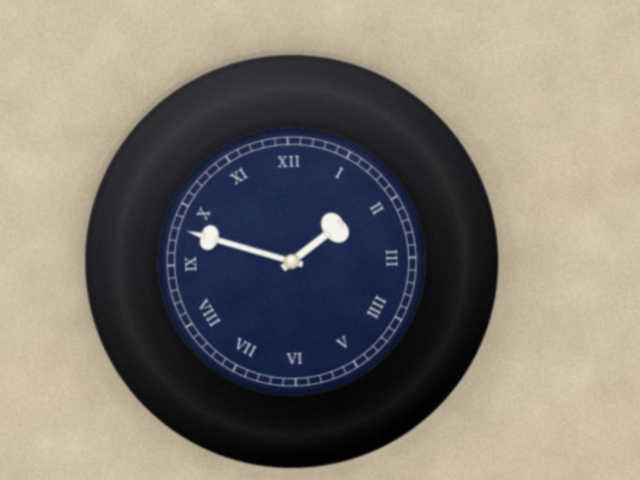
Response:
1,48
